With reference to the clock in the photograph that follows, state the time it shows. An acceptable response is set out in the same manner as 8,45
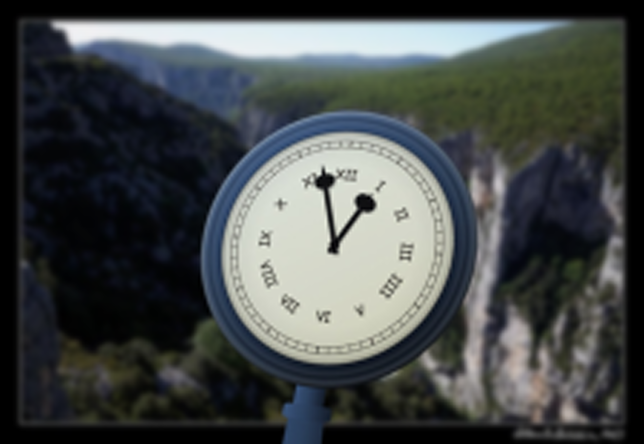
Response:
12,57
